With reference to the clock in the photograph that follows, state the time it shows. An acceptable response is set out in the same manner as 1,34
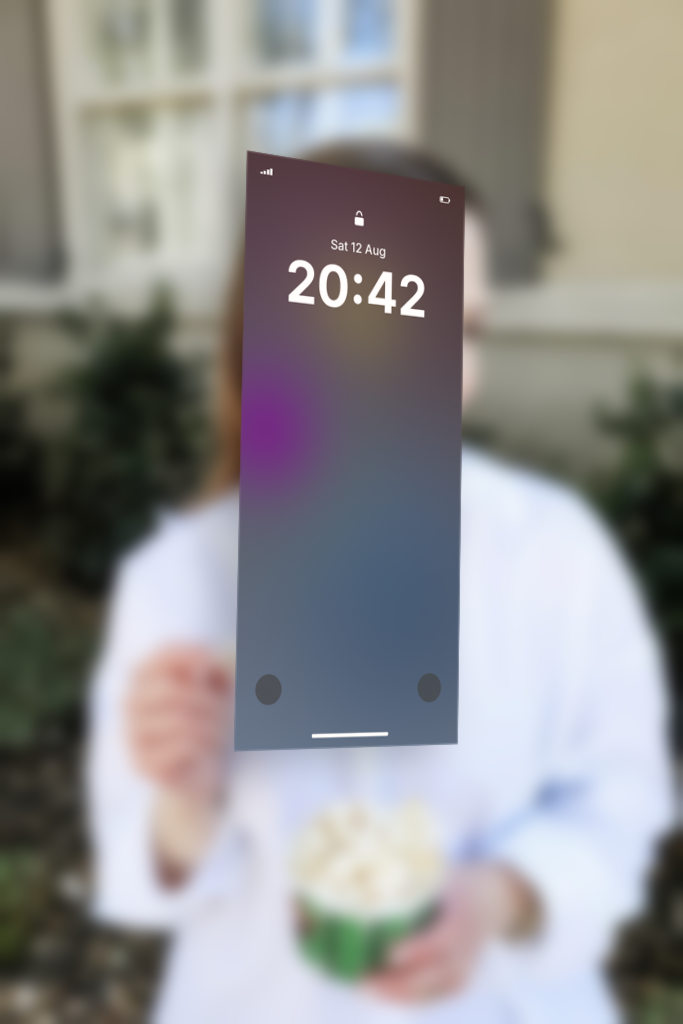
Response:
20,42
